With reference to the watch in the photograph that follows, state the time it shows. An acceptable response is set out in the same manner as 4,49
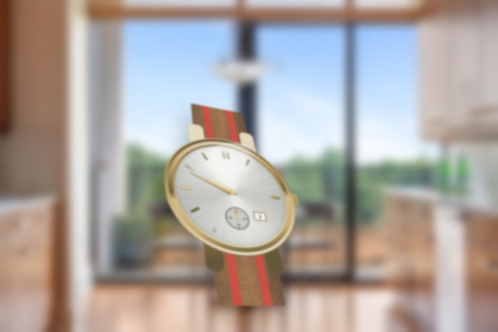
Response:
9,49
